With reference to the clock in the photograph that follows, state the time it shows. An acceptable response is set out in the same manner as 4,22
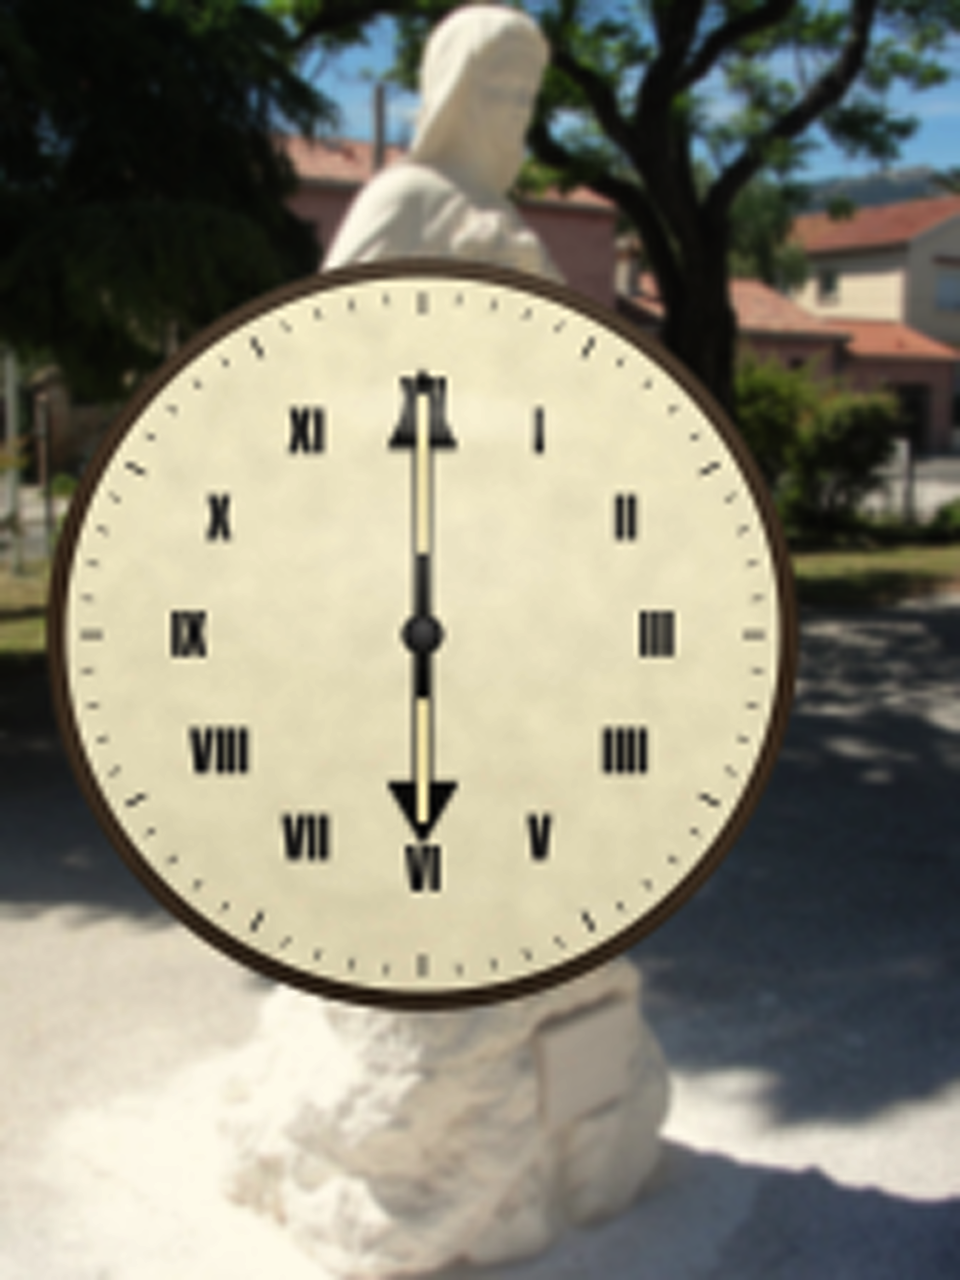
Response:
6,00
